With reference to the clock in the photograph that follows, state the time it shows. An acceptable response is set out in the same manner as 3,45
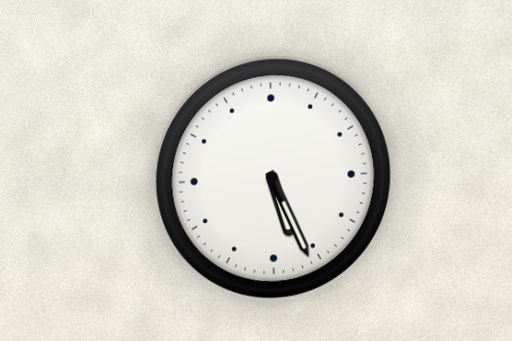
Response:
5,26
